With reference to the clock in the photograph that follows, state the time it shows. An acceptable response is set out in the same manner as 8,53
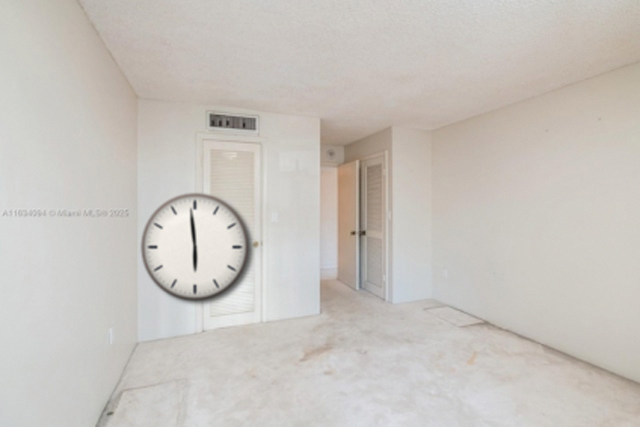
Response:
5,59
